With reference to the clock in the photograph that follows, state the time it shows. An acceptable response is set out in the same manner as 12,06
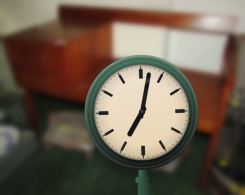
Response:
7,02
